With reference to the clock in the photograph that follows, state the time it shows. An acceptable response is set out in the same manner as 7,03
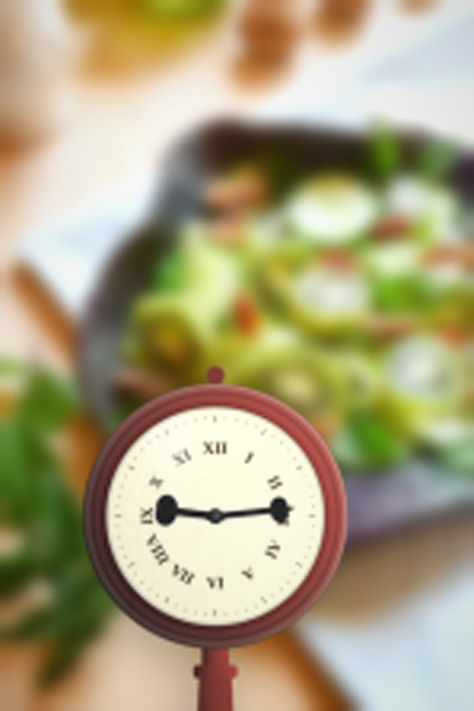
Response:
9,14
